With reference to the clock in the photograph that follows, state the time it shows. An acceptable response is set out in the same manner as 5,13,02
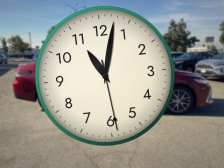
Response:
11,02,29
